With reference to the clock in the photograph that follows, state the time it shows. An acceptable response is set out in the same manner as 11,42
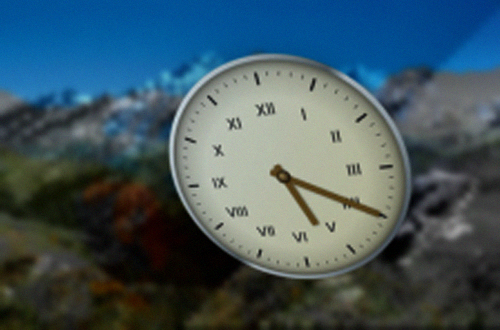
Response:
5,20
